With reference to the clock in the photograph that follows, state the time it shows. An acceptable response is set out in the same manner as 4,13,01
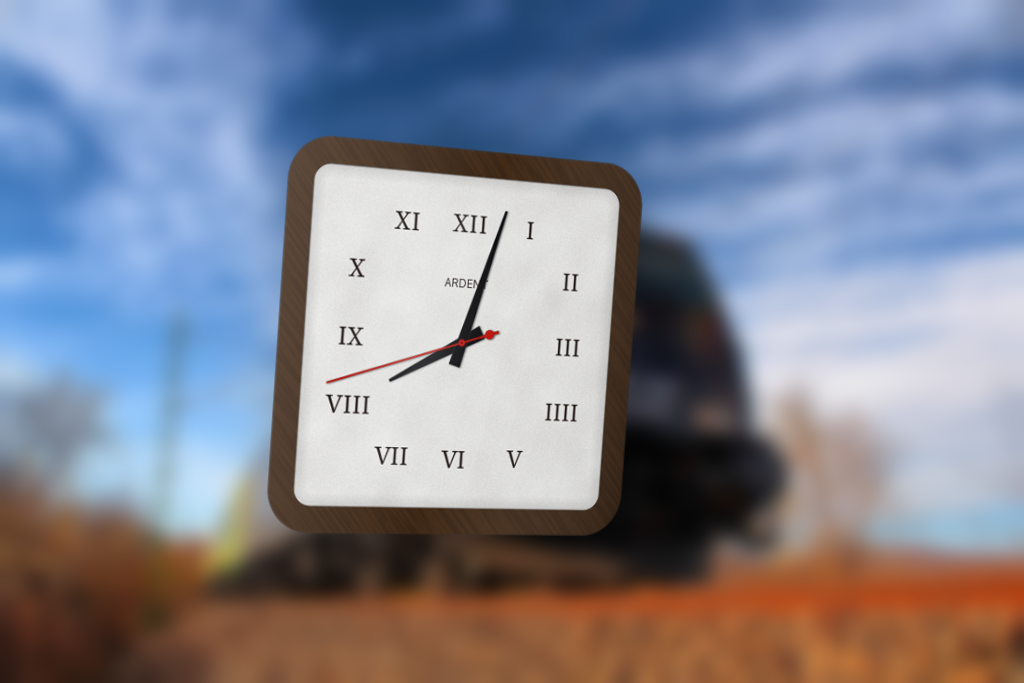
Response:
8,02,42
